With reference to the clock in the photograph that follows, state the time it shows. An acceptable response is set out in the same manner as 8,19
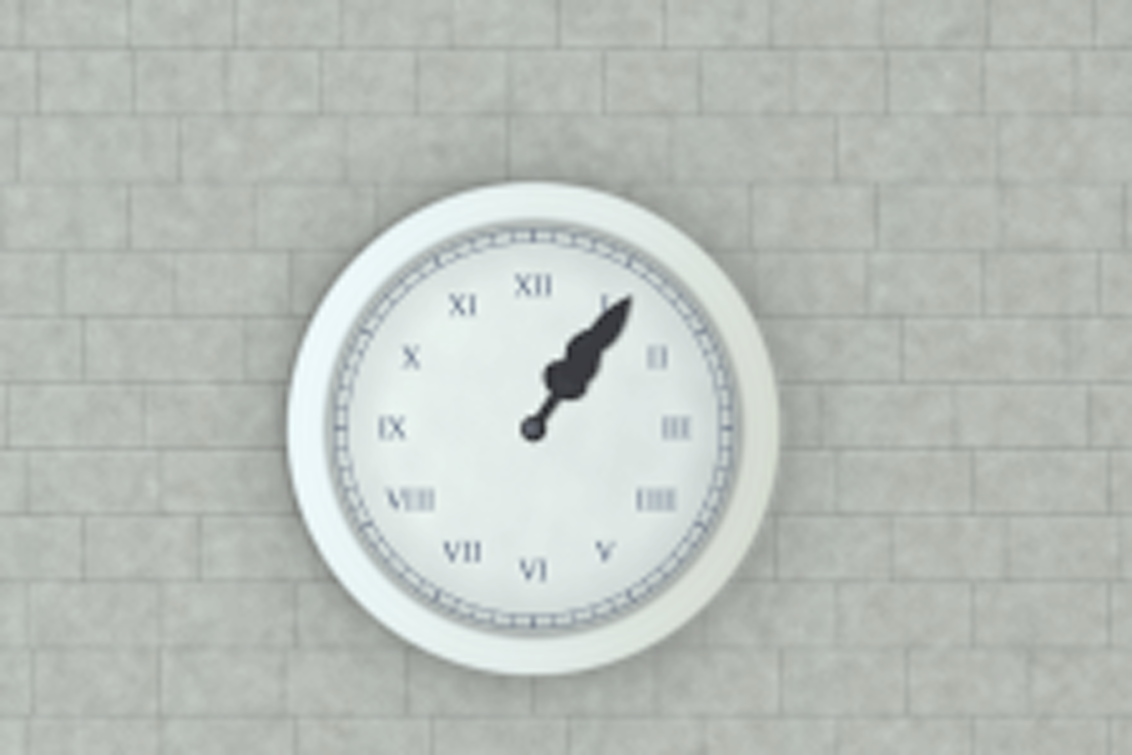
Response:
1,06
